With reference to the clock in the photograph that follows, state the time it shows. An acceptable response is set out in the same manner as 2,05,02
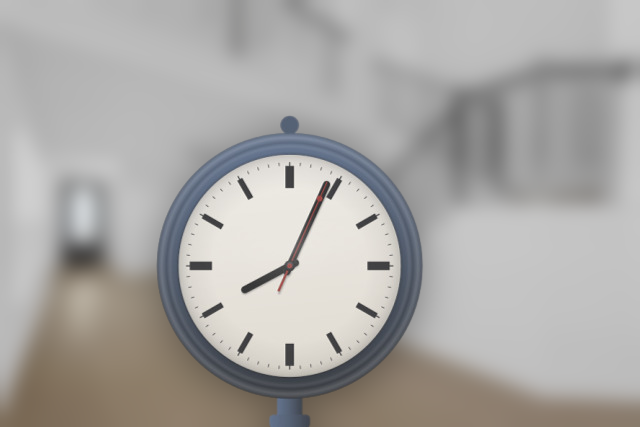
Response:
8,04,04
